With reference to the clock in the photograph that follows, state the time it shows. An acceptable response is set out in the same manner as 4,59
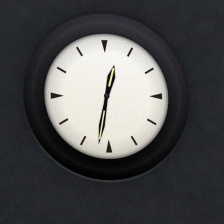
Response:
12,32
